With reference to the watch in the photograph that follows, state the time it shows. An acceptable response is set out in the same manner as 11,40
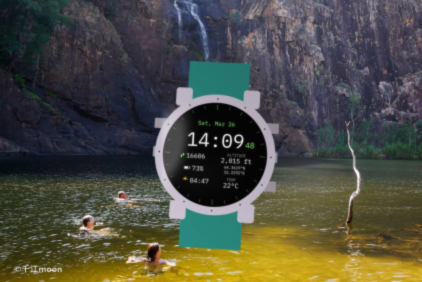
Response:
14,09
